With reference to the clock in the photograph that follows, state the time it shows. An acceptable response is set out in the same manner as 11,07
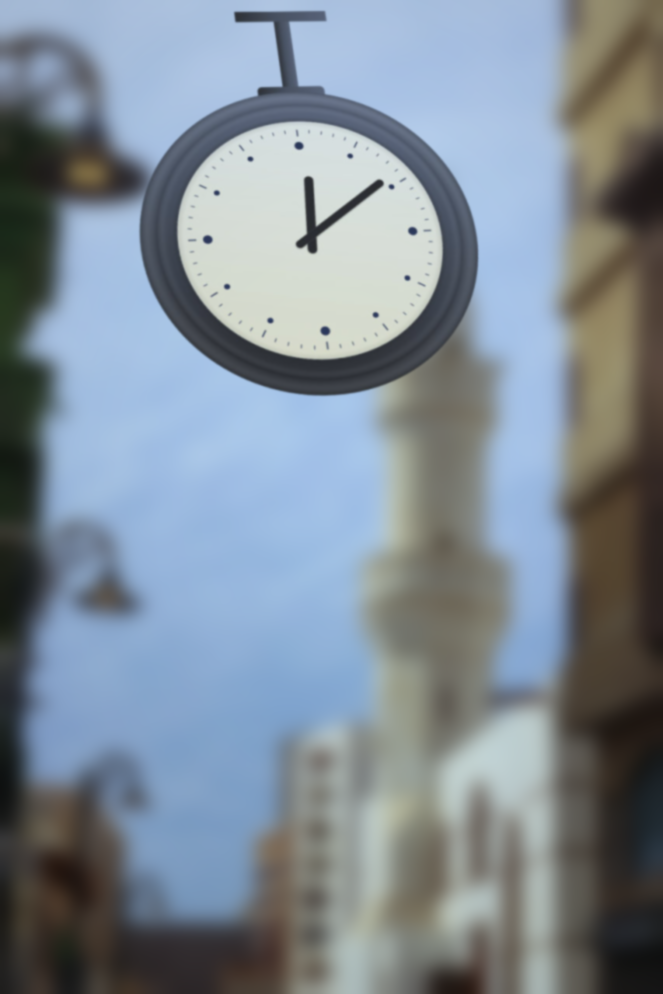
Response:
12,09
